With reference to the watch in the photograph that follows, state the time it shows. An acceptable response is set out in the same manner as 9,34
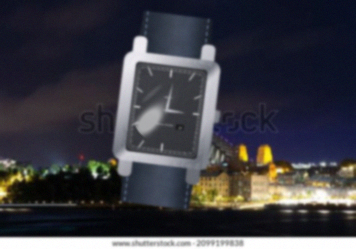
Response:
3,01
